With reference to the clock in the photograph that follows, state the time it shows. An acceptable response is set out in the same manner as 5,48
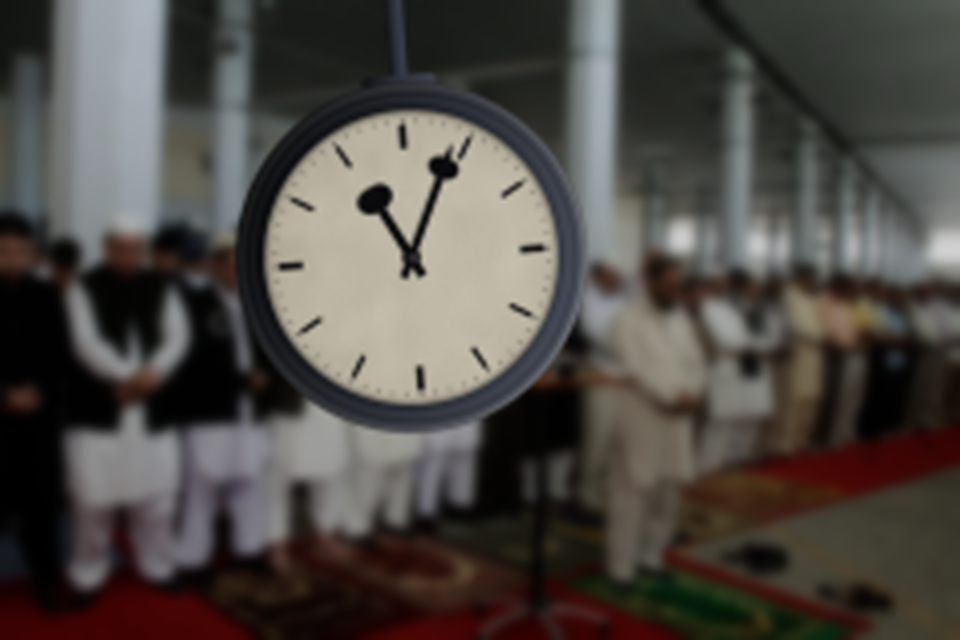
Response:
11,04
